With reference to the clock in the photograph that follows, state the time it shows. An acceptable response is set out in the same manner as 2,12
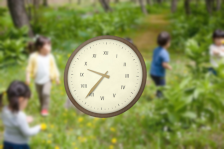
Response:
9,36
